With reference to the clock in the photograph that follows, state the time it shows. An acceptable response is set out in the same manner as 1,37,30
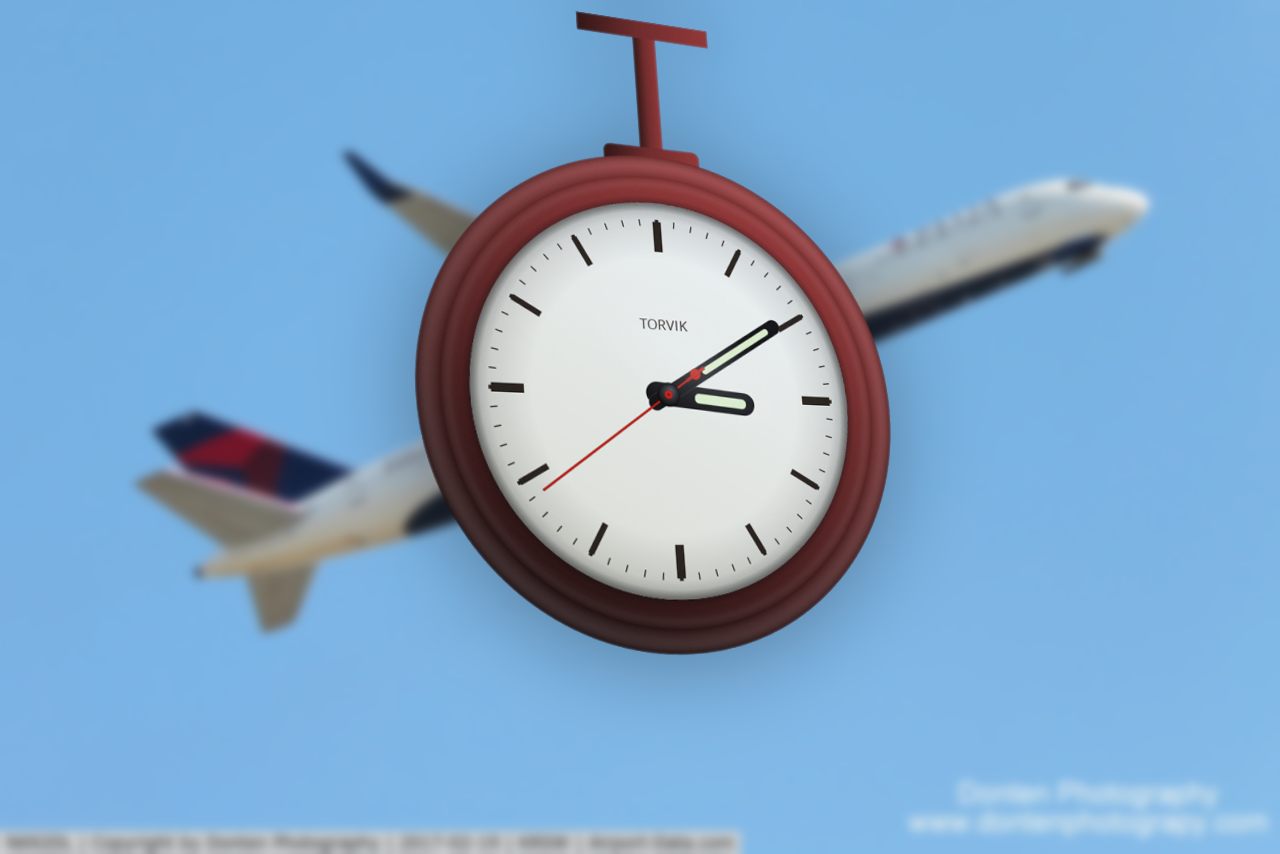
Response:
3,09,39
